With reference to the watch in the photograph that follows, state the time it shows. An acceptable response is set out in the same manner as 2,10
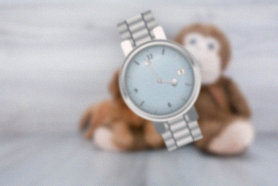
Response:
3,58
